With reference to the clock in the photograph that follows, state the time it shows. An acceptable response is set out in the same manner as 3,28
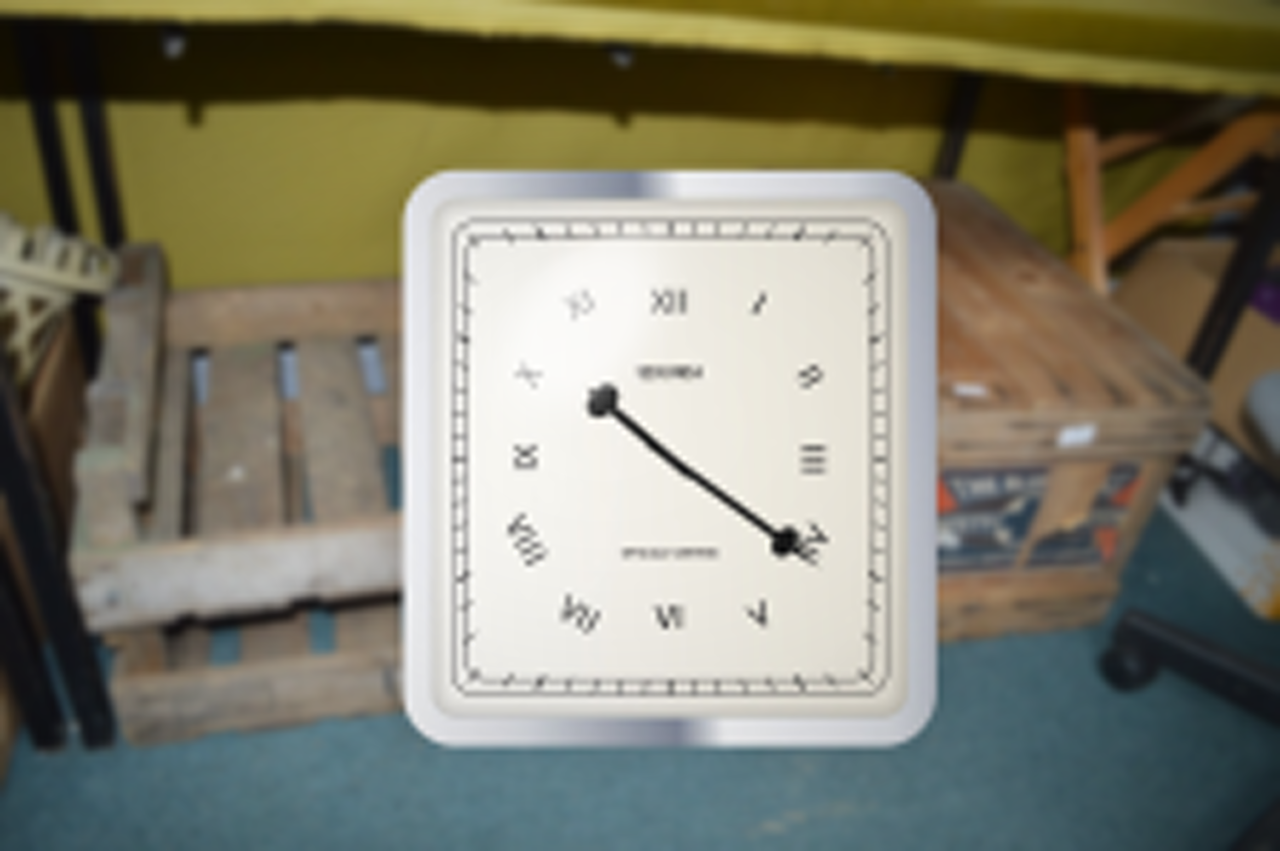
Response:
10,21
